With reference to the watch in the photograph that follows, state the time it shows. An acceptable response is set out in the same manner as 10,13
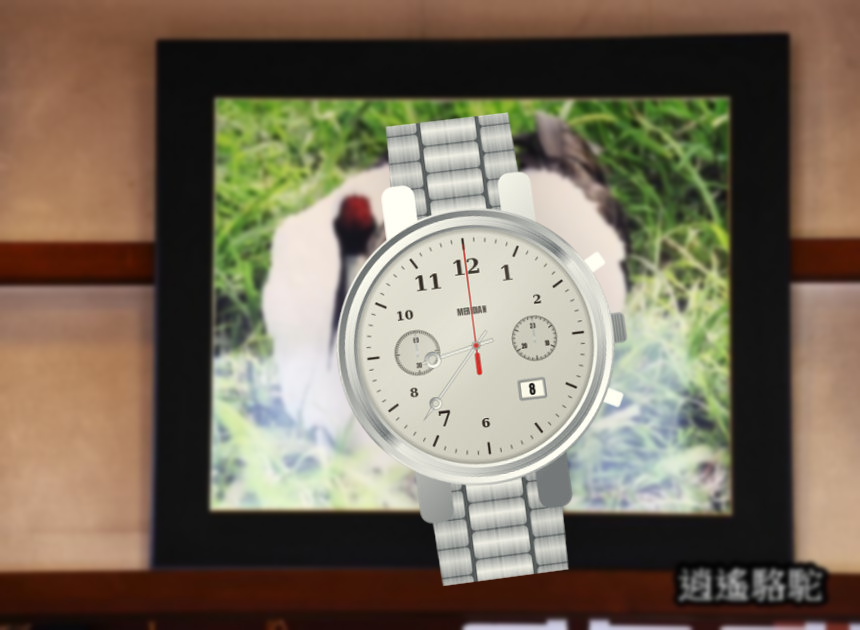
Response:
8,37
